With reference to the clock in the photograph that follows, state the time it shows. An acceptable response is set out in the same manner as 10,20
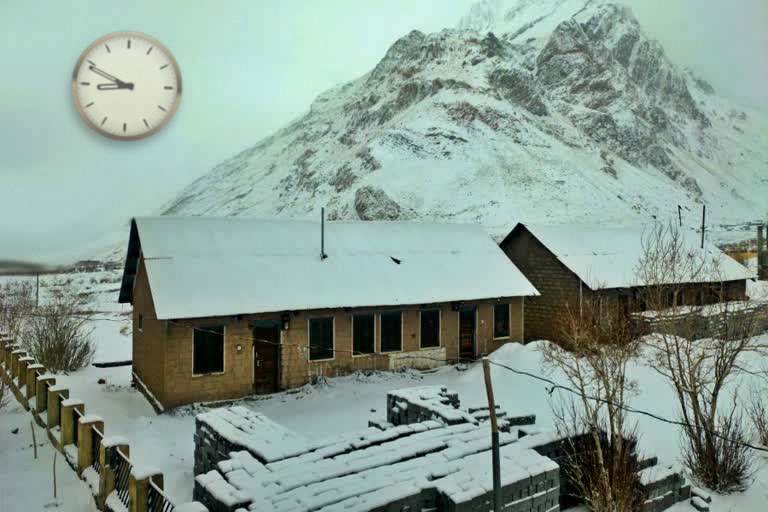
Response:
8,49
